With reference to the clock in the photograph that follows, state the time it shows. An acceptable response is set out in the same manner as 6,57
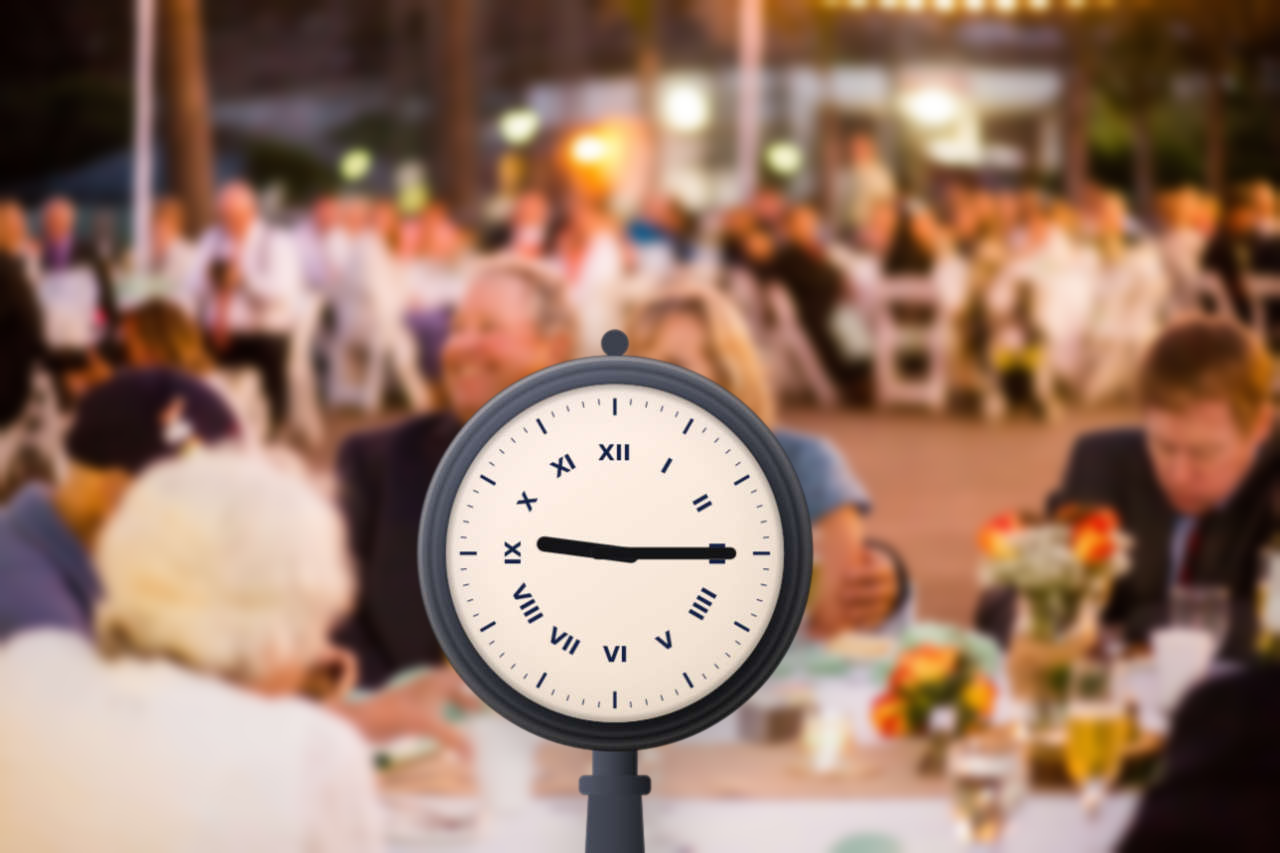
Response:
9,15
